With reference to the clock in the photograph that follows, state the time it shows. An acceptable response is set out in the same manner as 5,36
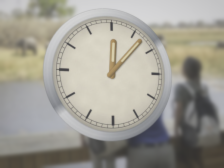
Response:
12,07
